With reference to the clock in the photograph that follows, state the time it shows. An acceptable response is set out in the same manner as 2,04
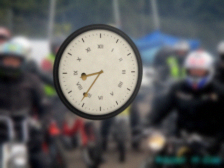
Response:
8,36
